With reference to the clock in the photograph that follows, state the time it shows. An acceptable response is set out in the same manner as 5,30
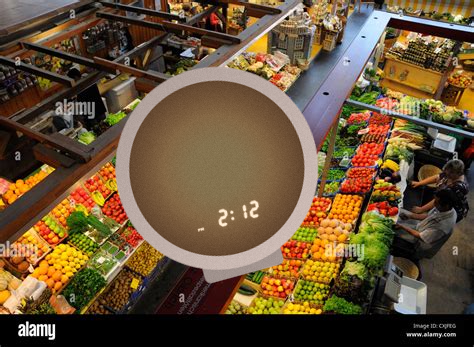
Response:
2,12
